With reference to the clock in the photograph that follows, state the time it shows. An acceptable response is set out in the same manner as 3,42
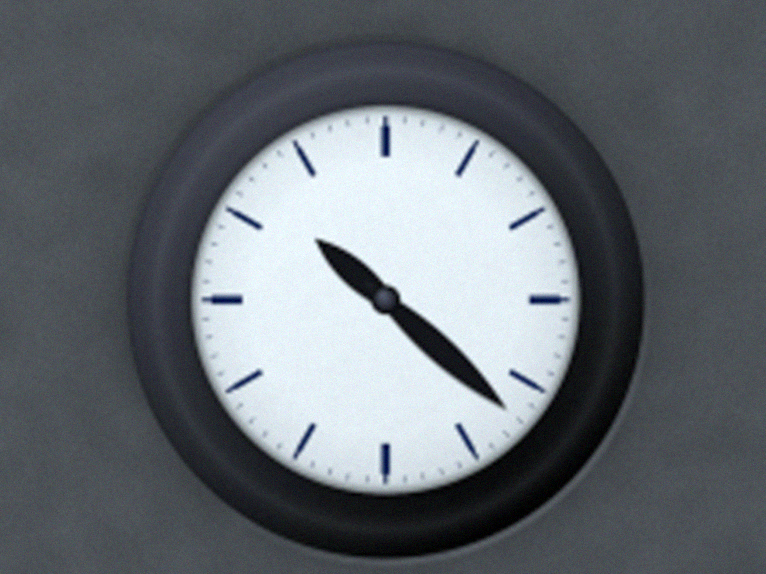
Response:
10,22
